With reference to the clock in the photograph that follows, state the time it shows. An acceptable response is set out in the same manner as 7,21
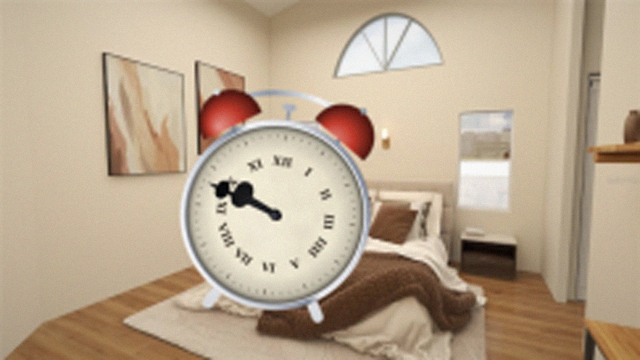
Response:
9,48
